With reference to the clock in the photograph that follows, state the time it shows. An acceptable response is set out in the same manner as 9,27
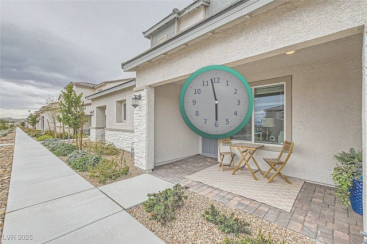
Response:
5,58
